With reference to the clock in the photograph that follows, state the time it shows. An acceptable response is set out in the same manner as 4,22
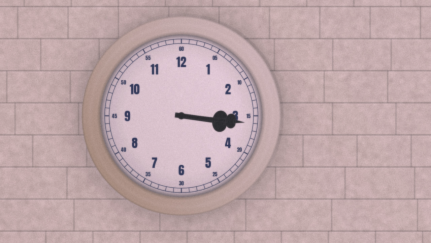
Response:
3,16
